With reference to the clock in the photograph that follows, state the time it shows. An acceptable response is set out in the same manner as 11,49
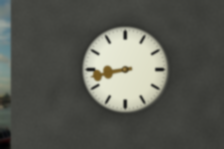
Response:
8,43
